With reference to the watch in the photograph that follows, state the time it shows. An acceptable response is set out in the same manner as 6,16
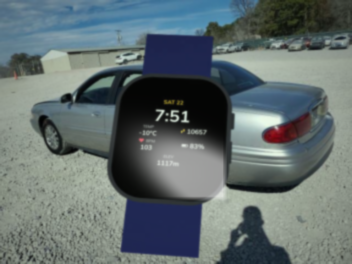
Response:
7,51
